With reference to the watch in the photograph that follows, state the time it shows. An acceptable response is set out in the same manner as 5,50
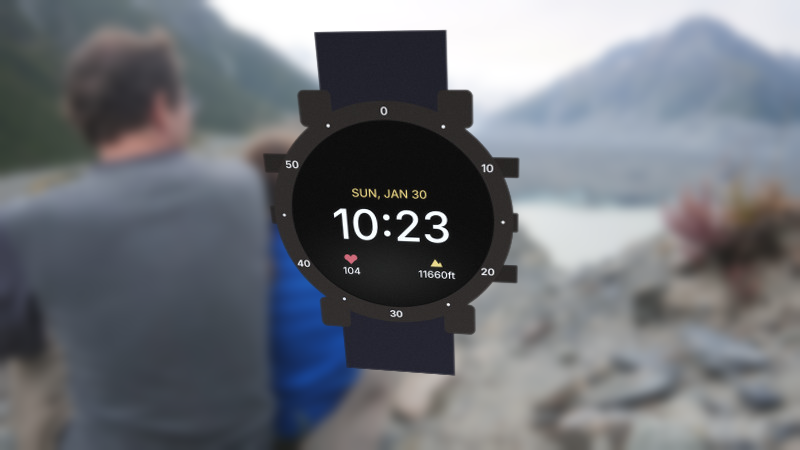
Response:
10,23
